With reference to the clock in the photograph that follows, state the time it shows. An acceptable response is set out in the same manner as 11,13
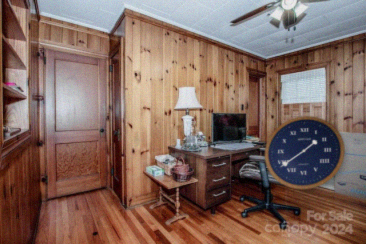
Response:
1,39
